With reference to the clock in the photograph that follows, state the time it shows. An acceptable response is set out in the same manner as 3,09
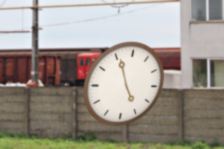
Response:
4,56
